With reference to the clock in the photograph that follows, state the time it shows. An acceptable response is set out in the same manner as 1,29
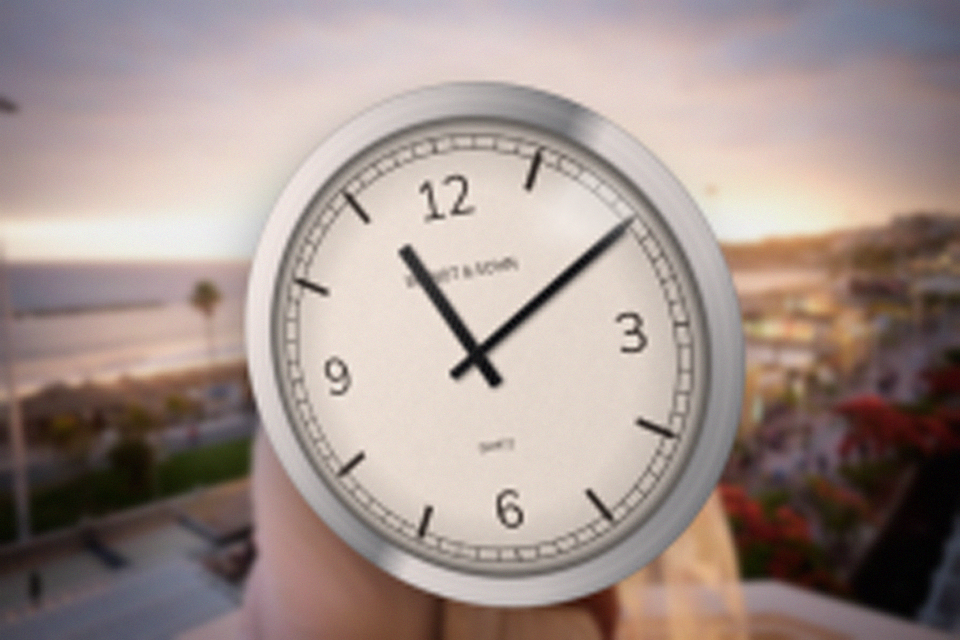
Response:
11,10
